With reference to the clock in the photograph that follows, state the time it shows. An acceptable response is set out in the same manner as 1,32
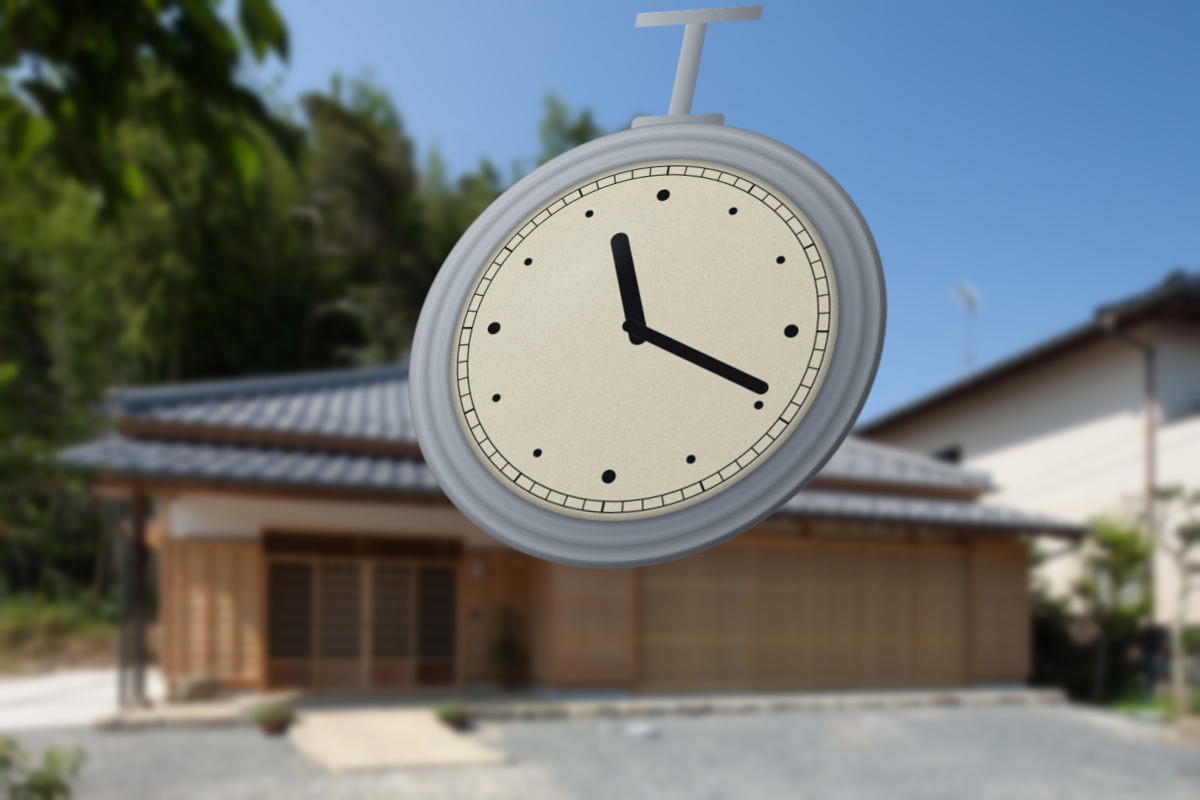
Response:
11,19
